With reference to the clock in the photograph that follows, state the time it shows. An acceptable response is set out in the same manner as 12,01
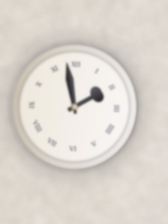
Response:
1,58
